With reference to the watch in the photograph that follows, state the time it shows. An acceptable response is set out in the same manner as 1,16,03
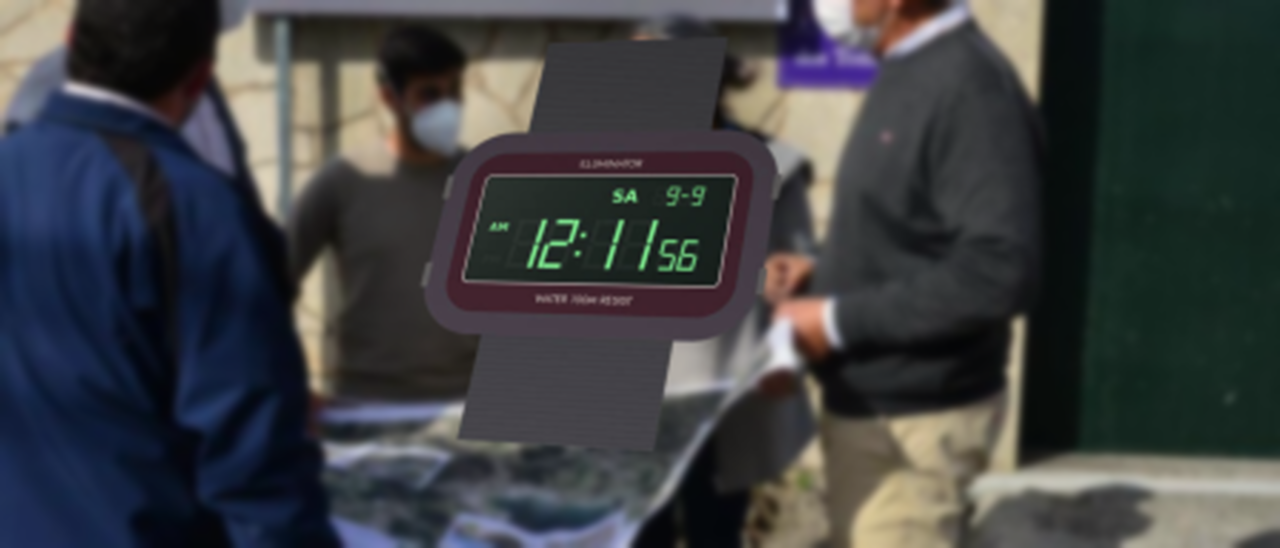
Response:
12,11,56
